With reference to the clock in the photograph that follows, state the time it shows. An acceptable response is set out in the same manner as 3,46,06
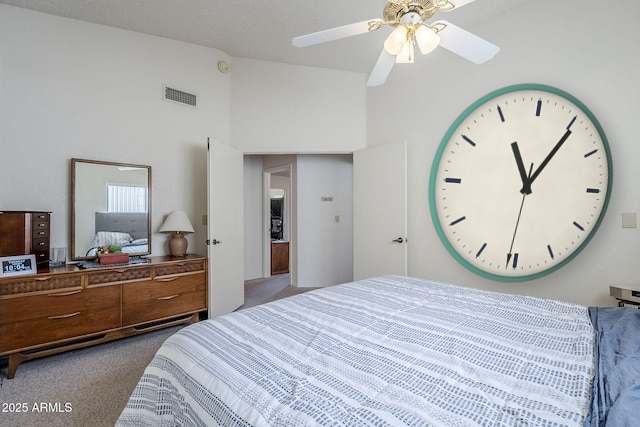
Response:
11,05,31
